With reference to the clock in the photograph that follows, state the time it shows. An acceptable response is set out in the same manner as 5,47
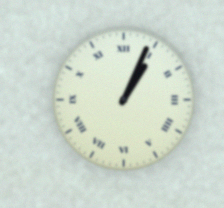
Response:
1,04
